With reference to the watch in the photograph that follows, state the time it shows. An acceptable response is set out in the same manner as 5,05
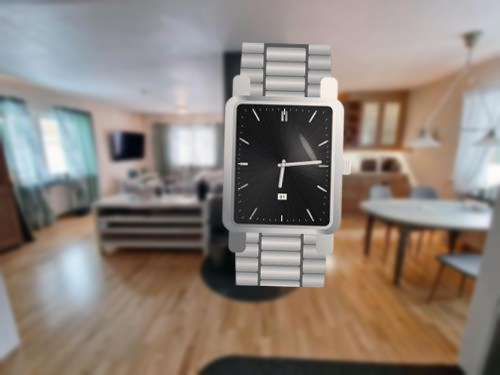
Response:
6,14
